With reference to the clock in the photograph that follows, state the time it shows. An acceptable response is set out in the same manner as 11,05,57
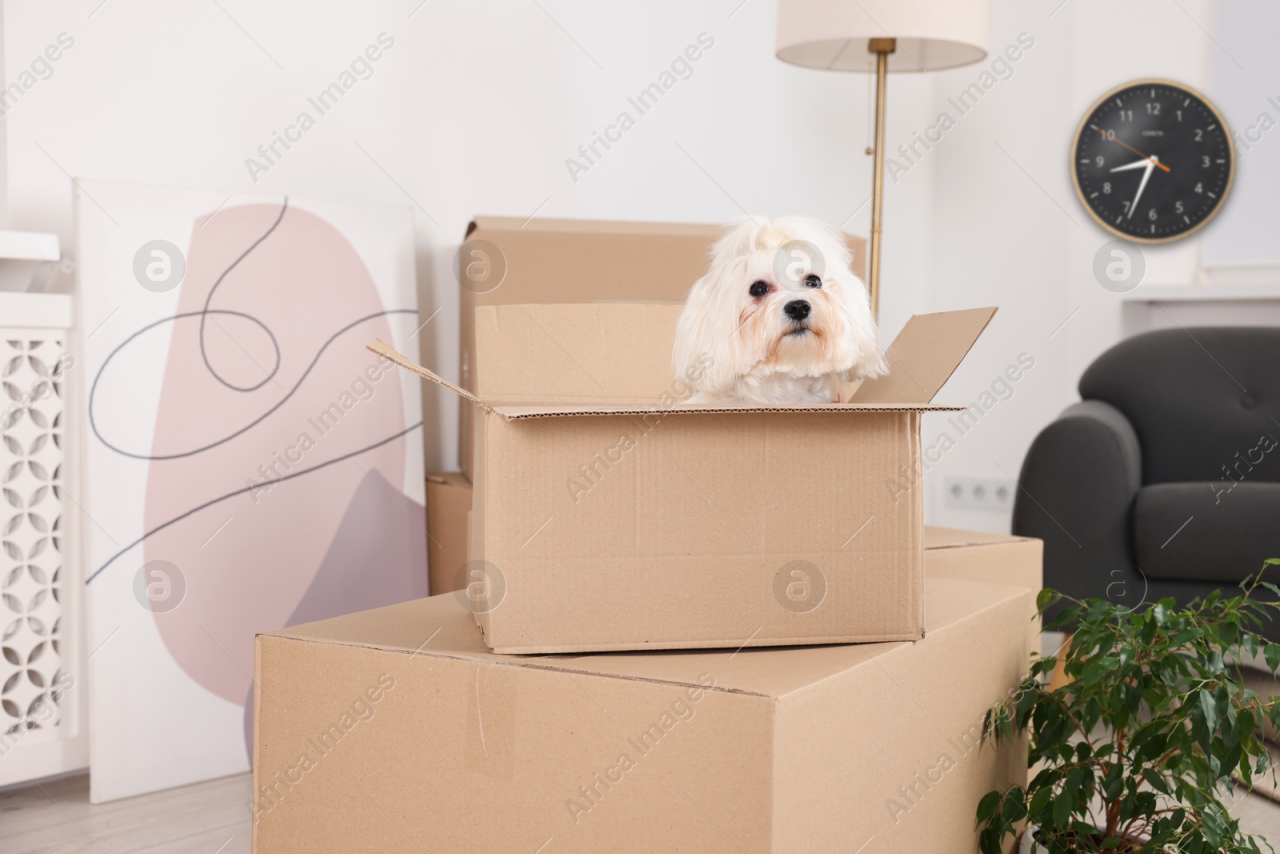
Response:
8,33,50
